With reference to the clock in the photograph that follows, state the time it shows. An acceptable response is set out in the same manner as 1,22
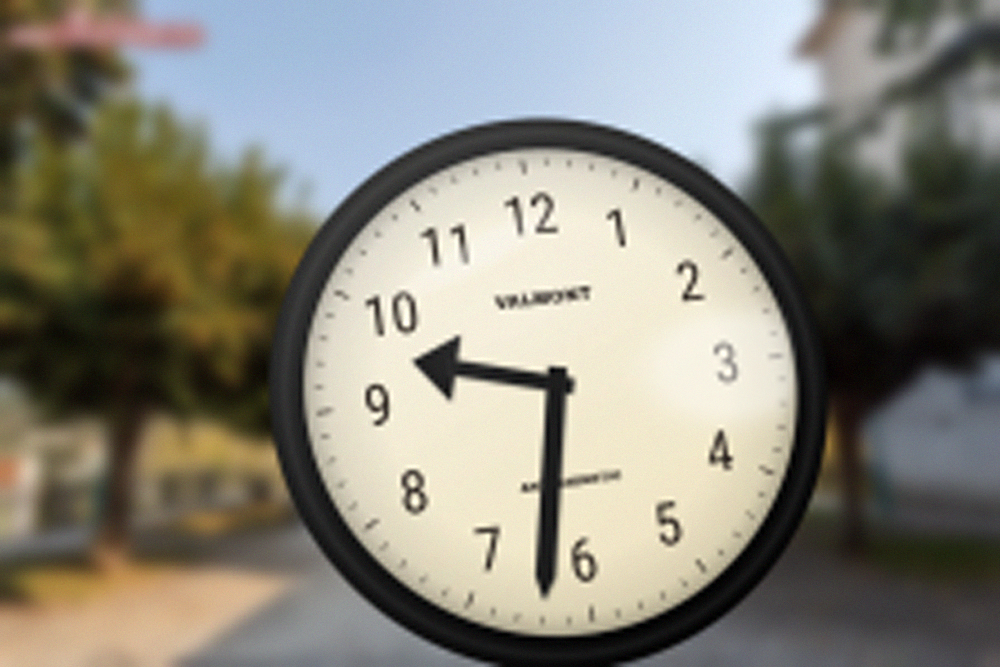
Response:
9,32
